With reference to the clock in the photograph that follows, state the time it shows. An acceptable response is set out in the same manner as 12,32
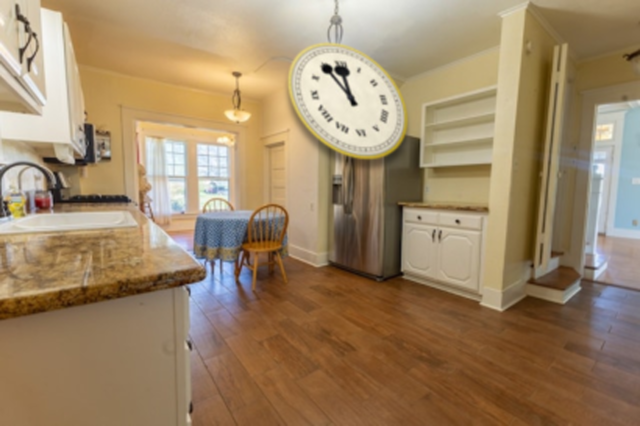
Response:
11,55
